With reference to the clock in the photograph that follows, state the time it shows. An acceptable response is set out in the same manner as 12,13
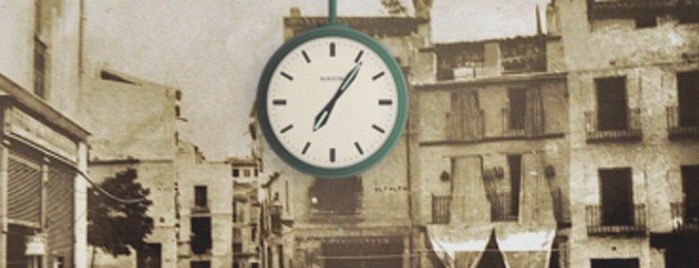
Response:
7,06
